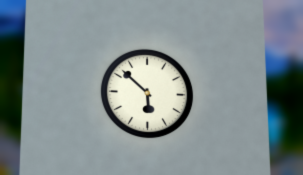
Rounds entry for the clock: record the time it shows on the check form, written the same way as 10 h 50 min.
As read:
5 h 52 min
